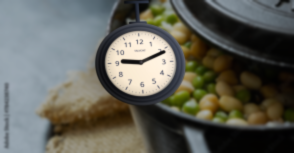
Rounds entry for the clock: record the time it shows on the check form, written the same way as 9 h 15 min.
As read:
9 h 11 min
